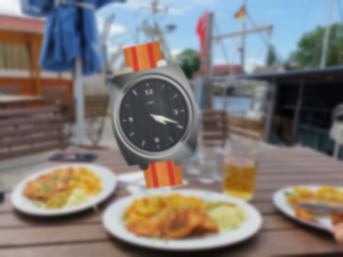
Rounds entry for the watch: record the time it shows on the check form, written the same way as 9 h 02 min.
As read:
4 h 19 min
